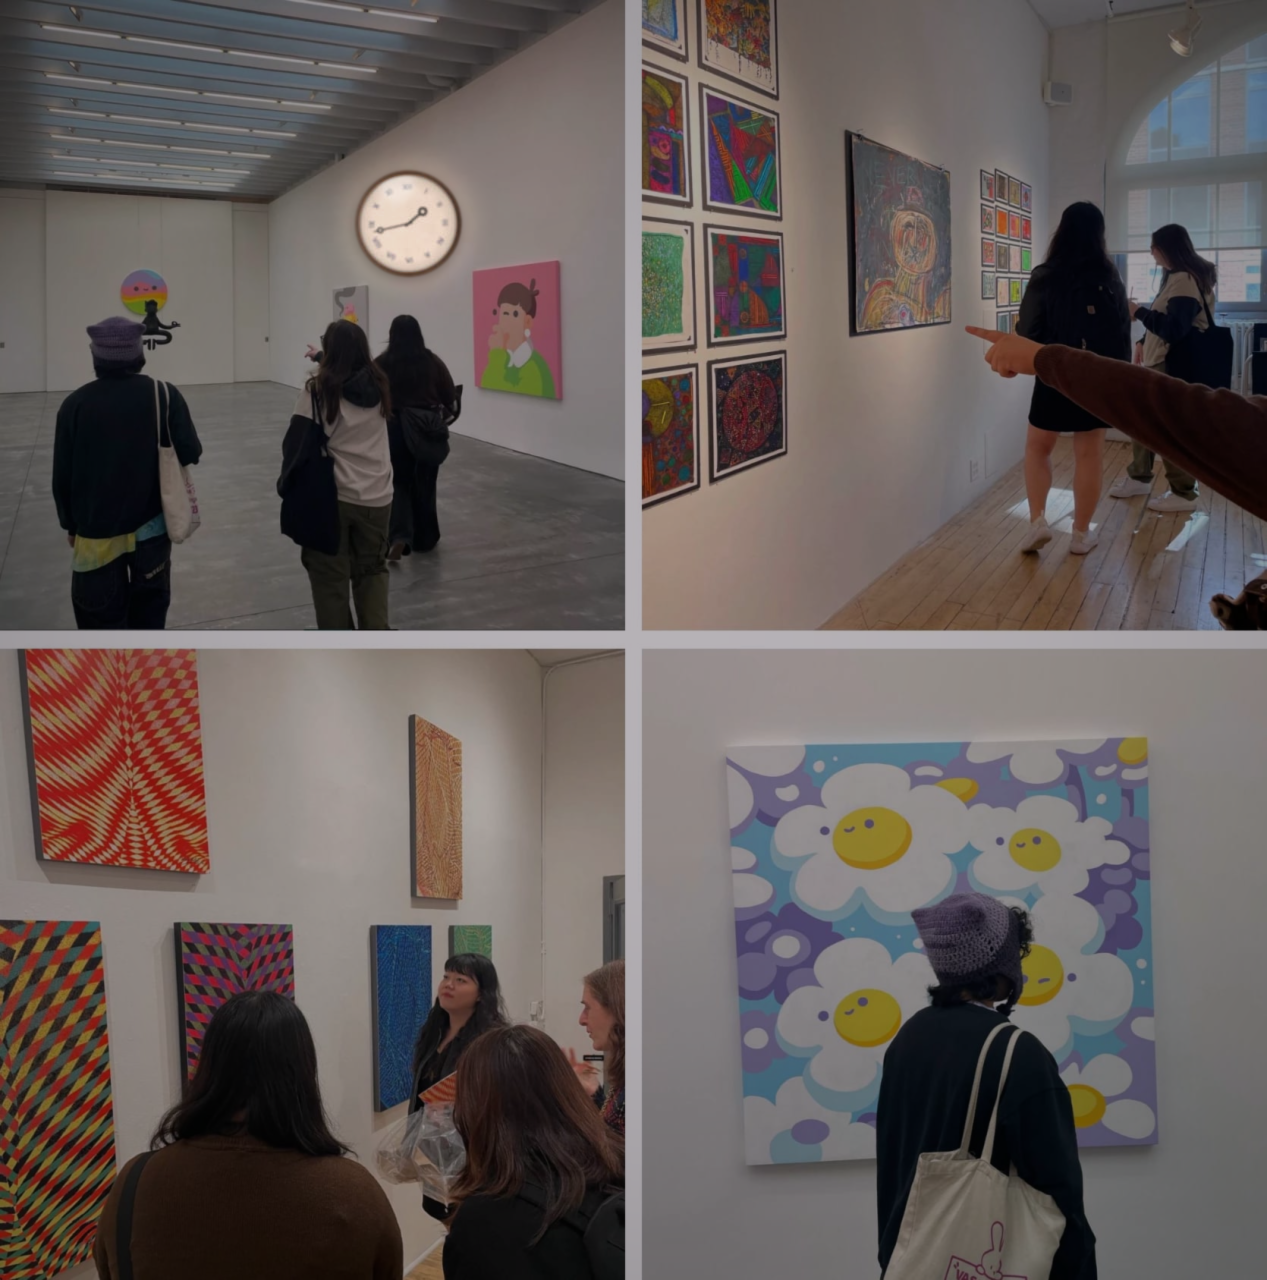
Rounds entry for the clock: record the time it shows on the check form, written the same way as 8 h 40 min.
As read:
1 h 43 min
